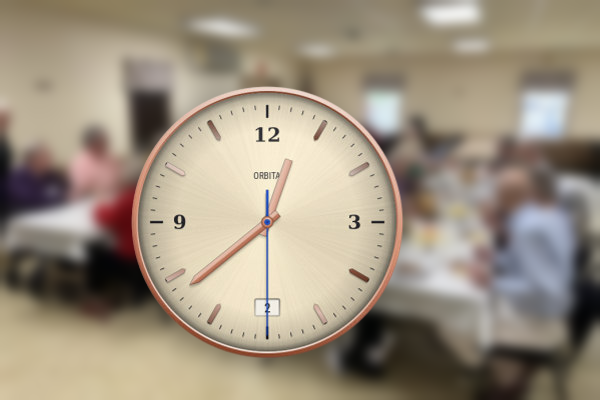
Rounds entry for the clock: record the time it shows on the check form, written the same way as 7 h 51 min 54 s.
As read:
12 h 38 min 30 s
